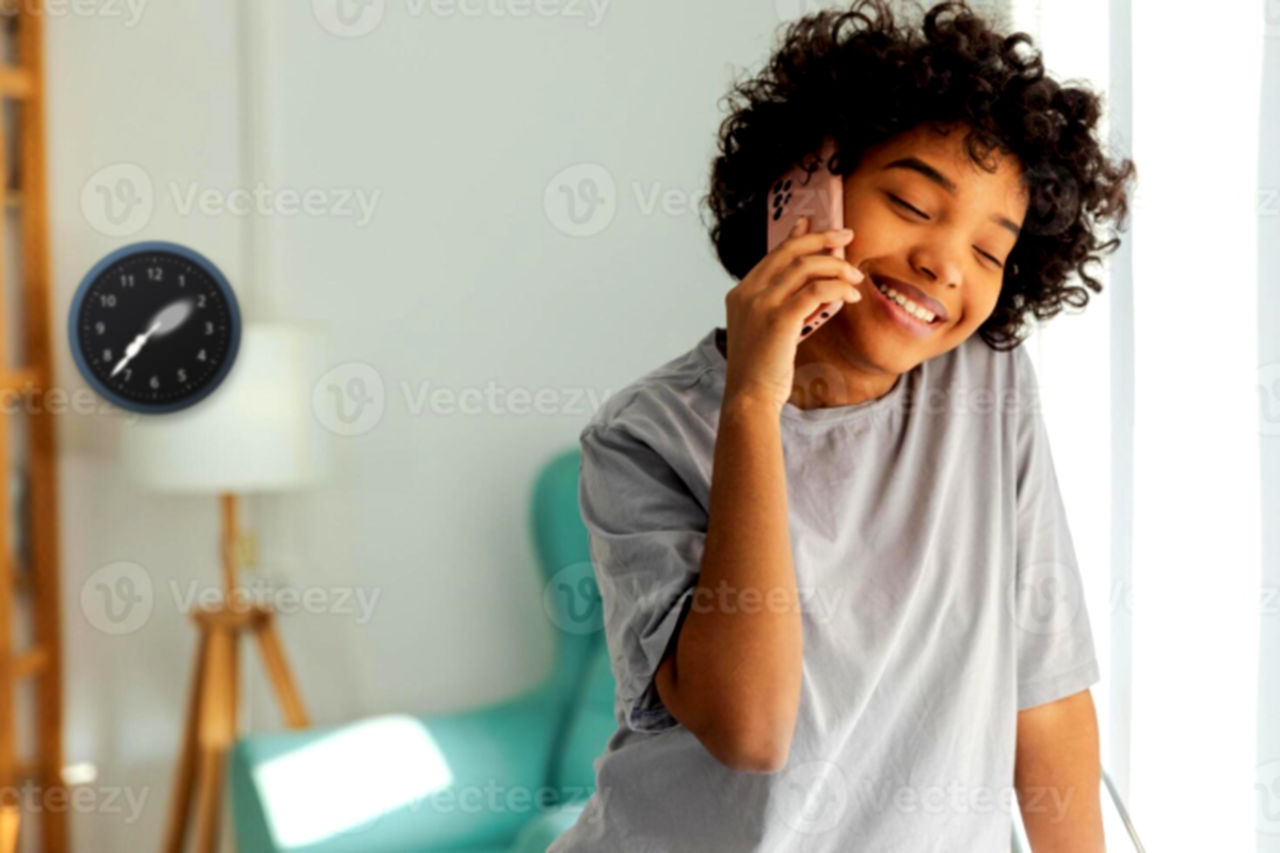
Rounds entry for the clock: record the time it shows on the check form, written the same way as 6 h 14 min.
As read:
7 h 37 min
